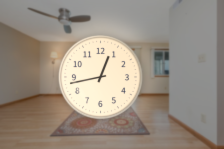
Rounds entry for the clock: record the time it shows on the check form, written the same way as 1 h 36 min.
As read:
12 h 43 min
